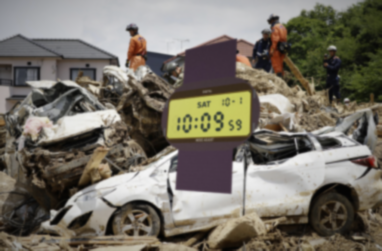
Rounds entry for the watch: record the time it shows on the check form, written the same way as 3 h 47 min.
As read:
10 h 09 min
